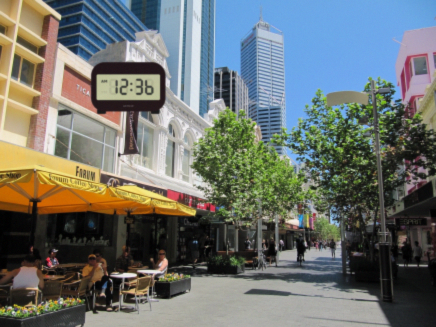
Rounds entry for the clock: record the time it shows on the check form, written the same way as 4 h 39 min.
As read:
12 h 36 min
